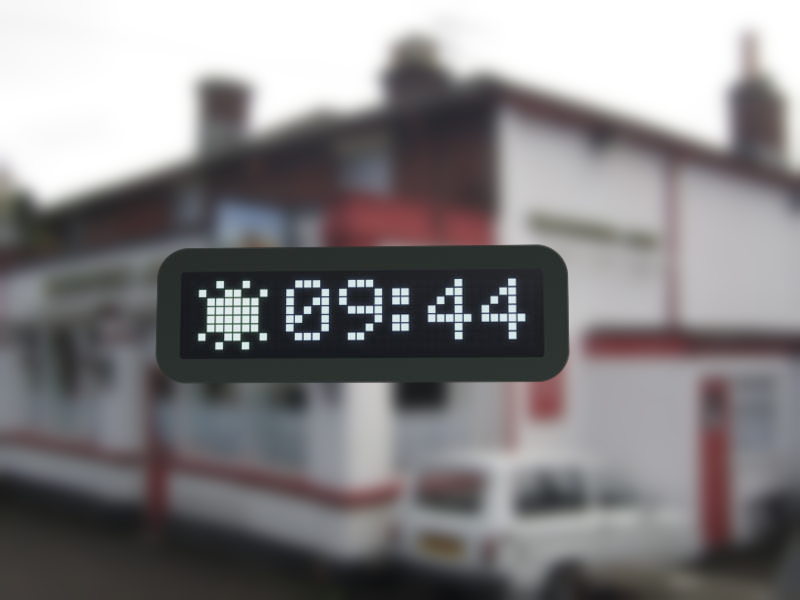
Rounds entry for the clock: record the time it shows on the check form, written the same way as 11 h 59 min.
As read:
9 h 44 min
